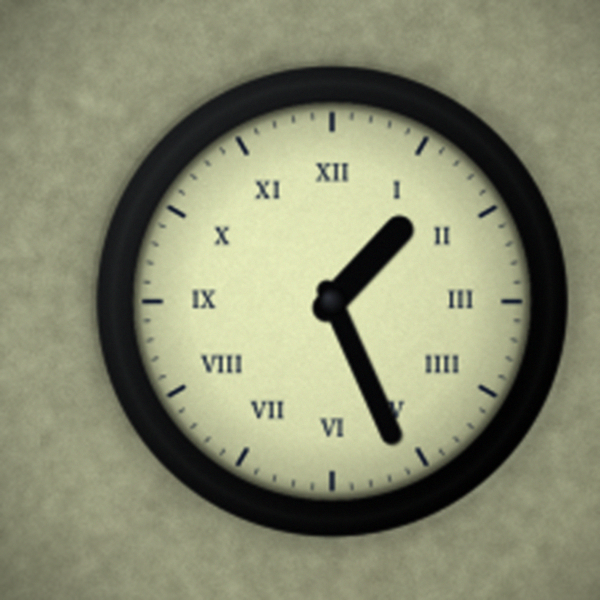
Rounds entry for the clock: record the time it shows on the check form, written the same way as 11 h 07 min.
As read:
1 h 26 min
